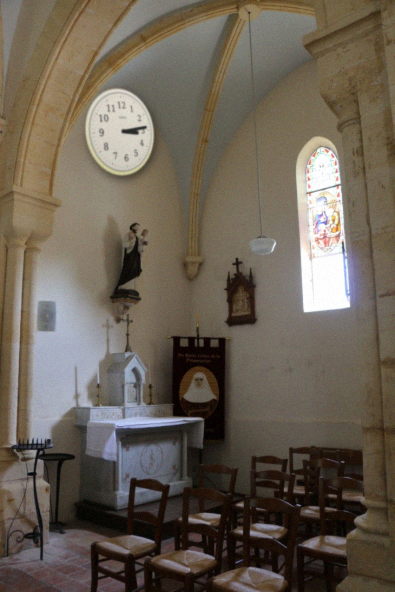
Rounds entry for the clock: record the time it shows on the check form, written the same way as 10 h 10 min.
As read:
3 h 14 min
